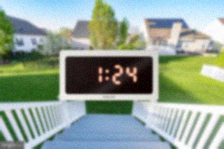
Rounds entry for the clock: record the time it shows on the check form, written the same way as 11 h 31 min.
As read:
1 h 24 min
